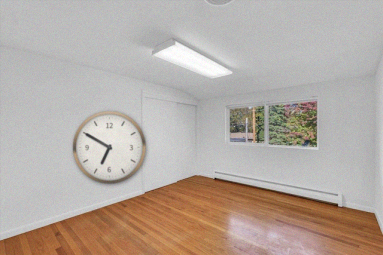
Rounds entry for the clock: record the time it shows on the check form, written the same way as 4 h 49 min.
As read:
6 h 50 min
